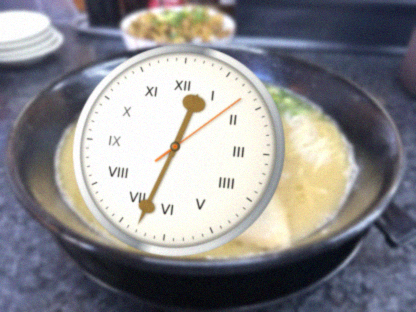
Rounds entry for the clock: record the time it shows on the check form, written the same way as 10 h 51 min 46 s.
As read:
12 h 33 min 08 s
